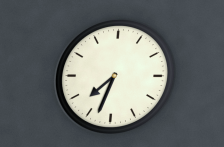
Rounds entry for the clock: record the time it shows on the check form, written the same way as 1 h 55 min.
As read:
7 h 33 min
